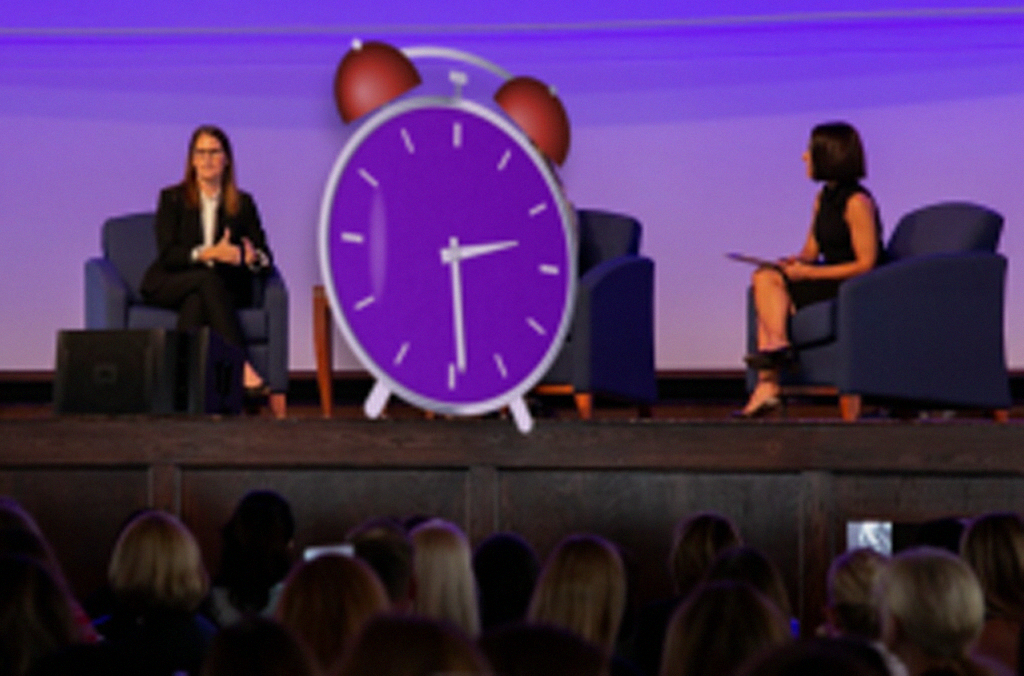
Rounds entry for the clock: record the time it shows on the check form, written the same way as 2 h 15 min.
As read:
2 h 29 min
